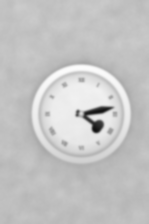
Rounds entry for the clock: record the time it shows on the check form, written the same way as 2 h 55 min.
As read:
4 h 13 min
